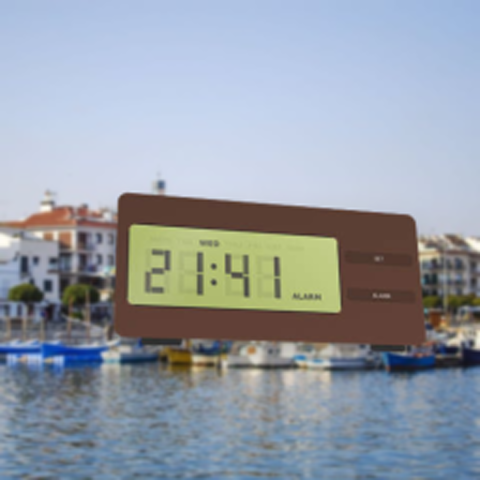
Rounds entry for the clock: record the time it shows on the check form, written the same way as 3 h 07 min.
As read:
21 h 41 min
